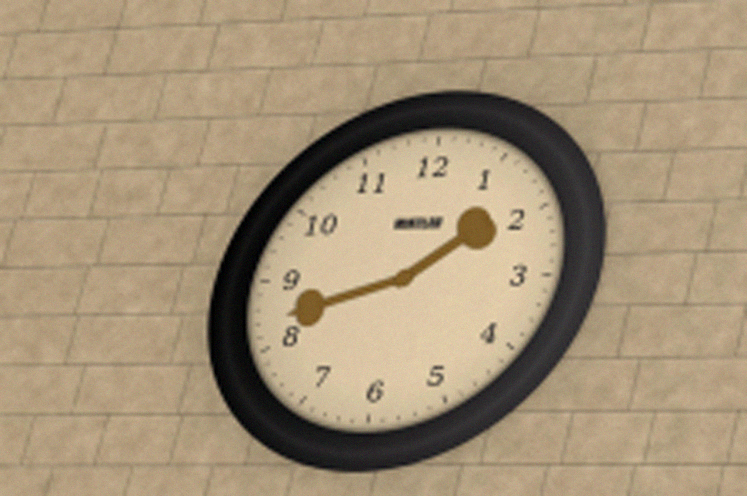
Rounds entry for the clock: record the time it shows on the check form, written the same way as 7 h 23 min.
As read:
1 h 42 min
